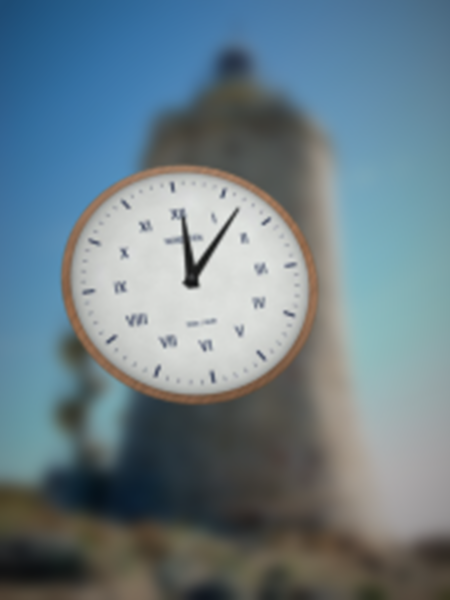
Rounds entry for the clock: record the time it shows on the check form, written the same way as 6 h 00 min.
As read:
12 h 07 min
